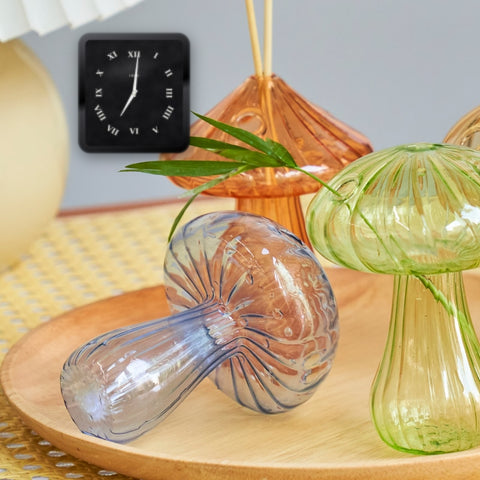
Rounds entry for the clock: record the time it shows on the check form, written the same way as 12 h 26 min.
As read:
7 h 01 min
